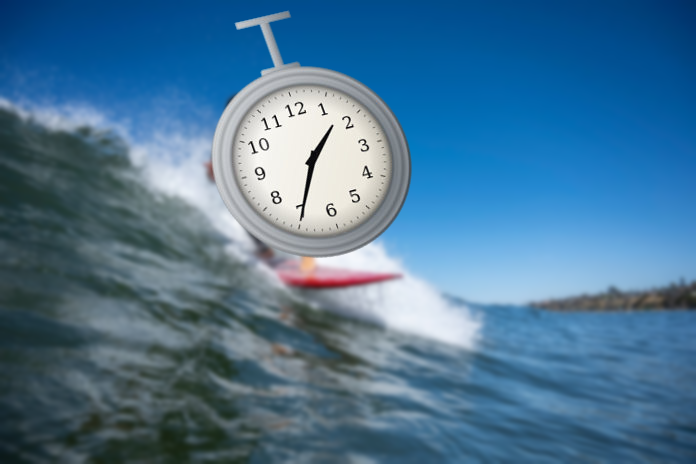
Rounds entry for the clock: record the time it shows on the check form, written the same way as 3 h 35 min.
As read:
1 h 35 min
